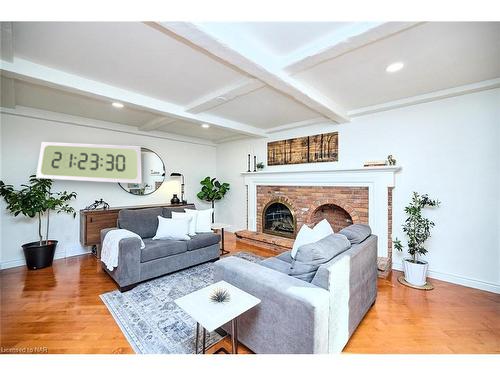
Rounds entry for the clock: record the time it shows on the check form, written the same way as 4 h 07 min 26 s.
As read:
21 h 23 min 30 s
